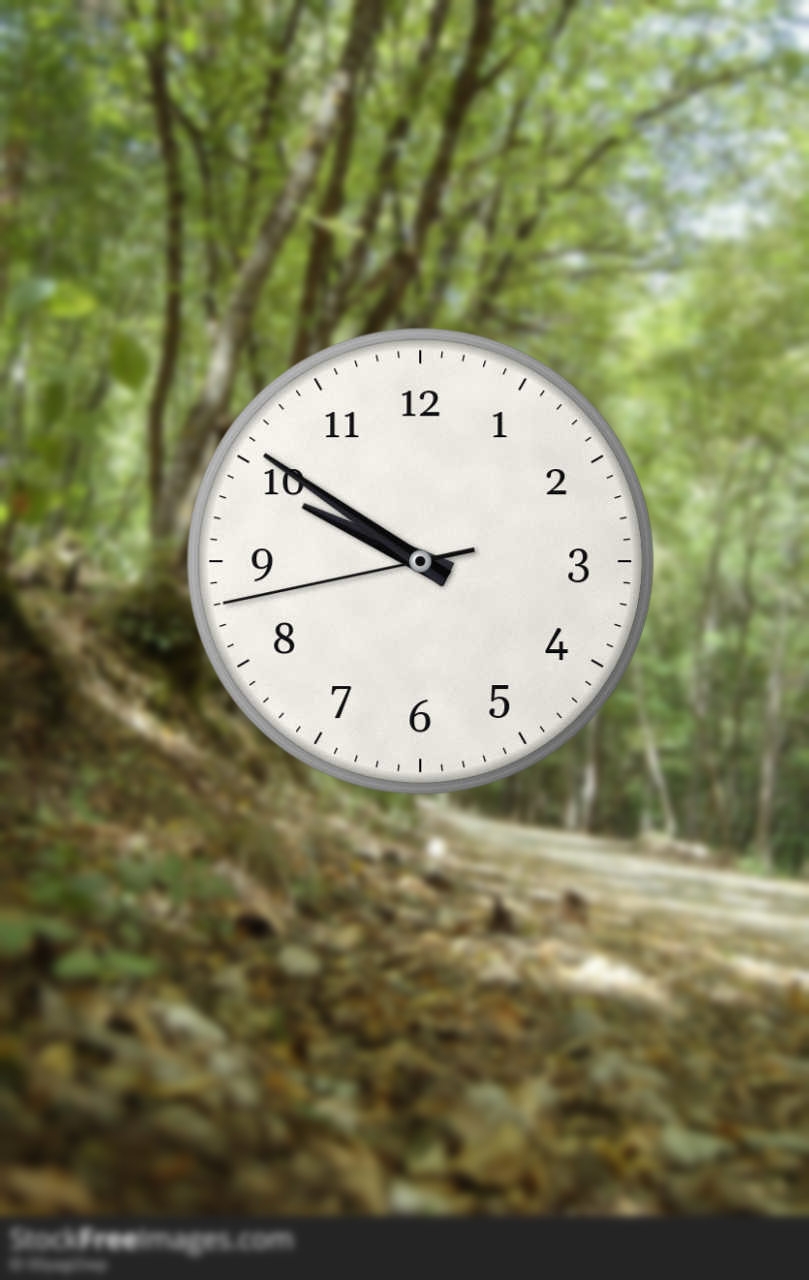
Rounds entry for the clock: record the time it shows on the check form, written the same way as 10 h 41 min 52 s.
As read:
9 h 50 min 43 s
